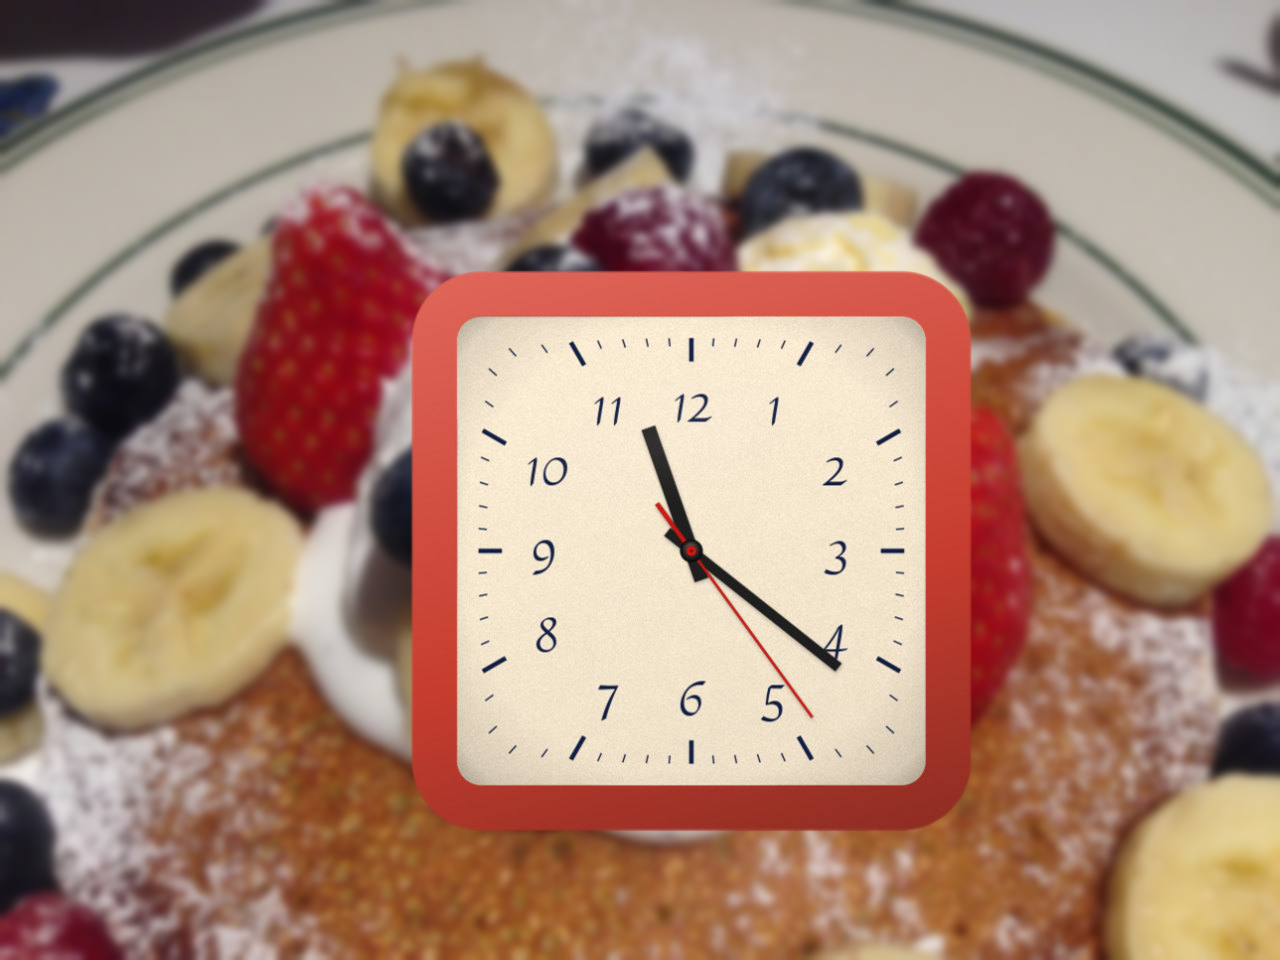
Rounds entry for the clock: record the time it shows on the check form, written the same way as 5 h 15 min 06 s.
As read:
11 h 21 min 24 s
